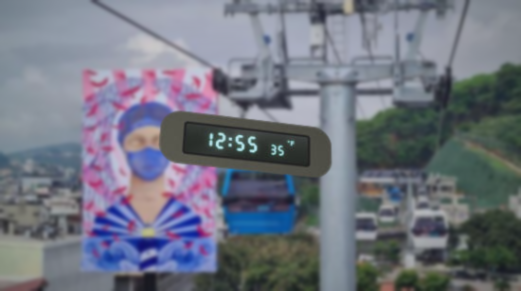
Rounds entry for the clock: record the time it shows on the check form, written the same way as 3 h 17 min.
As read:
12 h 55 min
